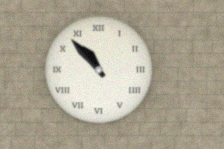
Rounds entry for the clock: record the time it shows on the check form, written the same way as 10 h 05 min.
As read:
10 h 53 min
